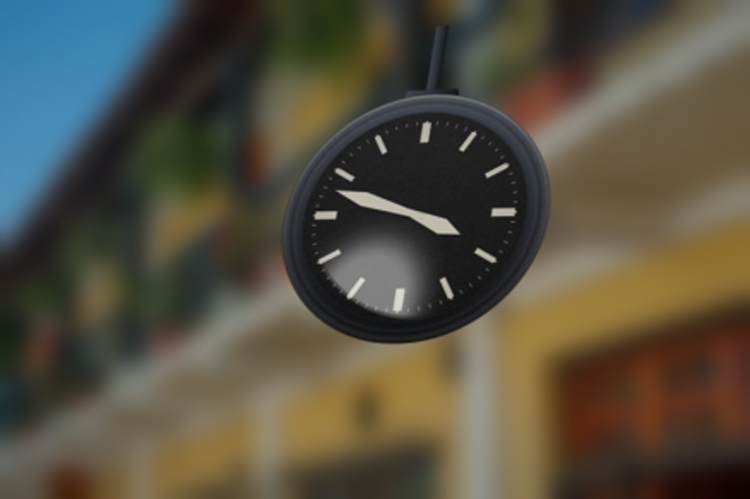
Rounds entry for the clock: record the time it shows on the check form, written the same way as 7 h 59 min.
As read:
3 h 48 min
